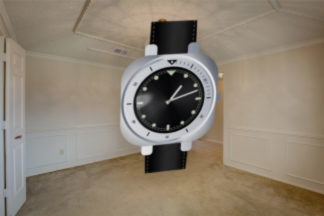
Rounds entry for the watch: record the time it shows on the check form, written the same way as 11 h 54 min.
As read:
1 h 12 min
